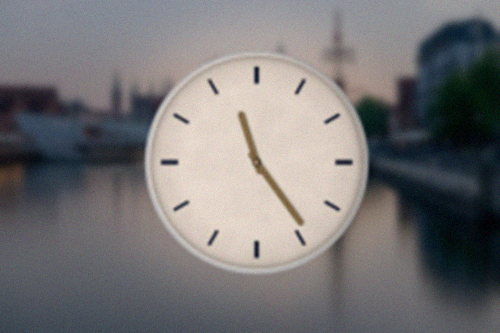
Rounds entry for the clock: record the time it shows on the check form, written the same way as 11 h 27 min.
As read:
11 h 24 min
